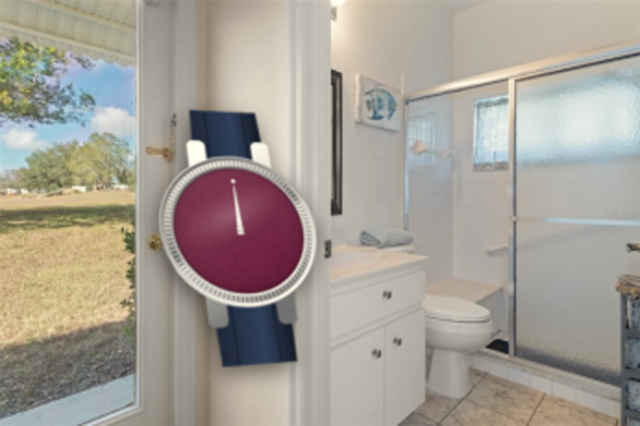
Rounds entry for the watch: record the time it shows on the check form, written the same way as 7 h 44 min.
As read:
12 h 00 min
